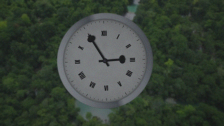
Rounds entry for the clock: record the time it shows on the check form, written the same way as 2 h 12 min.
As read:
2 h 55 min
